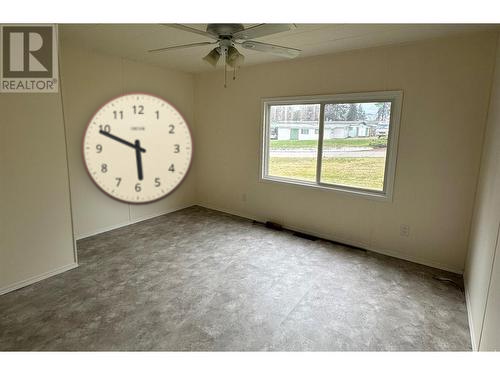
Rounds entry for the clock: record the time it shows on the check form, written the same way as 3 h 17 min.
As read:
5 h 49 min
